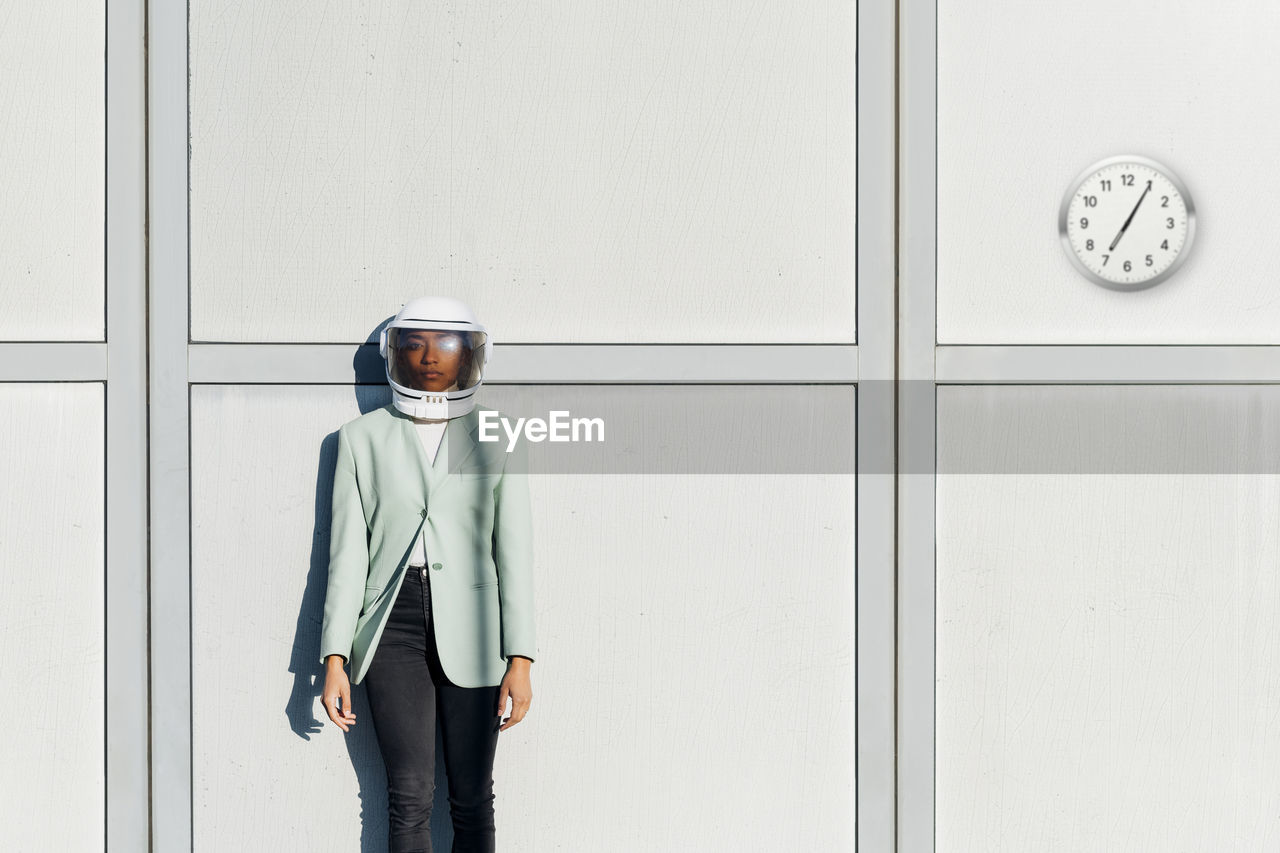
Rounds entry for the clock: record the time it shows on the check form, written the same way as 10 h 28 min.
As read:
7 h 05 min
